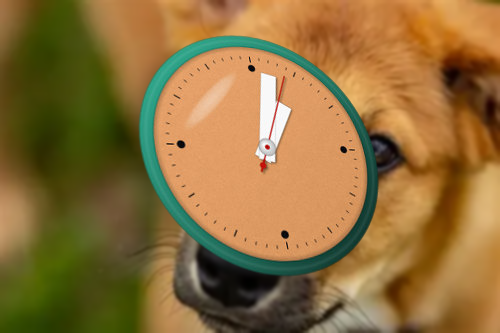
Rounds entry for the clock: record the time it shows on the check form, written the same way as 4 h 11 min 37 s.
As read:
1 h 02 min 04 s
